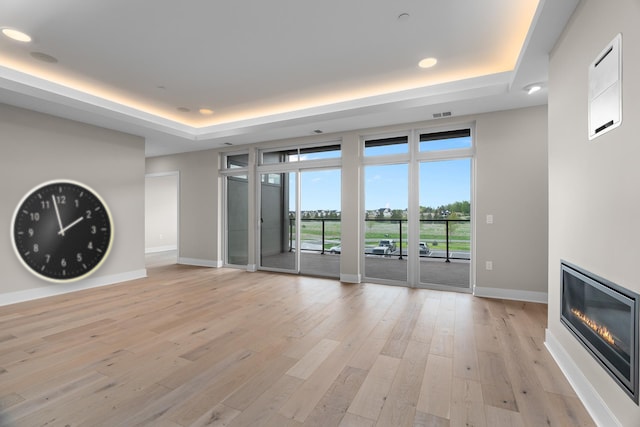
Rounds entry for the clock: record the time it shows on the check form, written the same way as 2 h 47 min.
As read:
1 h 58 min
